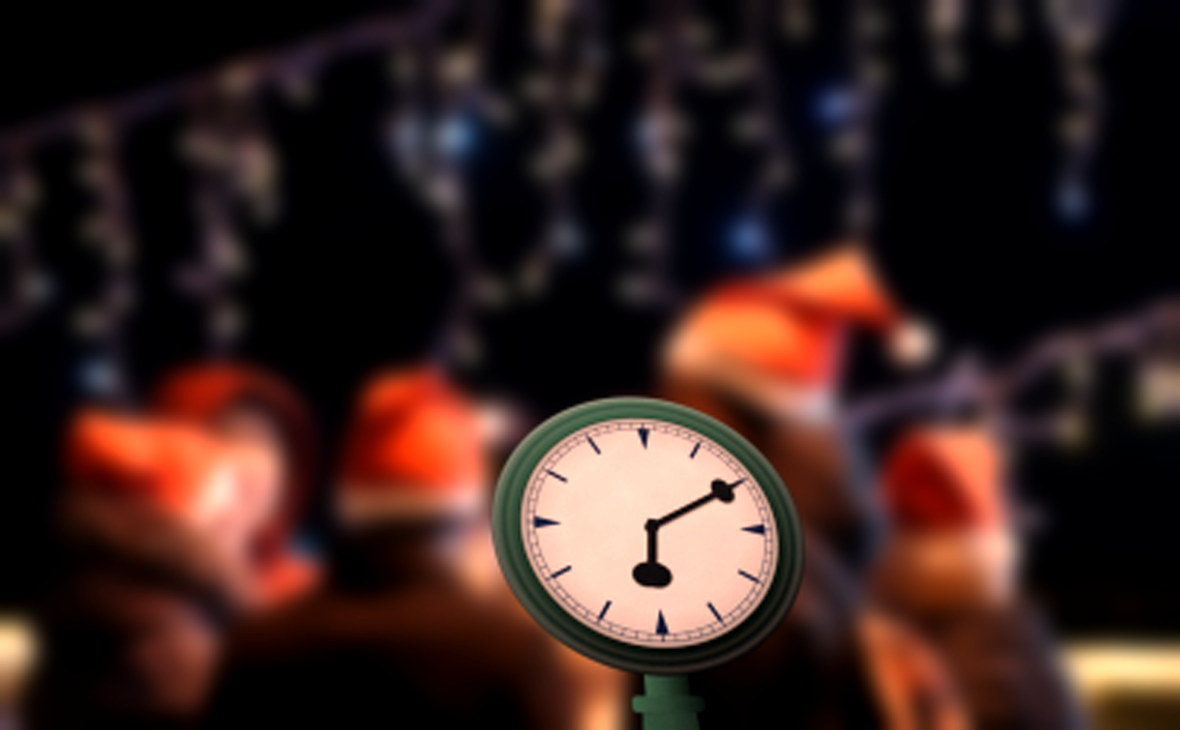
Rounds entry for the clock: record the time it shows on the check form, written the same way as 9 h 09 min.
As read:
6 h 10 min
